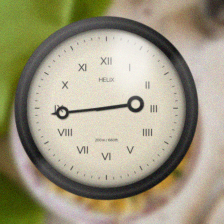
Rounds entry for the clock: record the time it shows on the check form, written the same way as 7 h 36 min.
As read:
2 h 44 min
